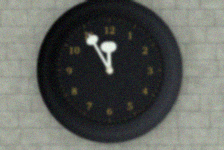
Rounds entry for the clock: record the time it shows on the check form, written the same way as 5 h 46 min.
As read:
11 h 55 min
